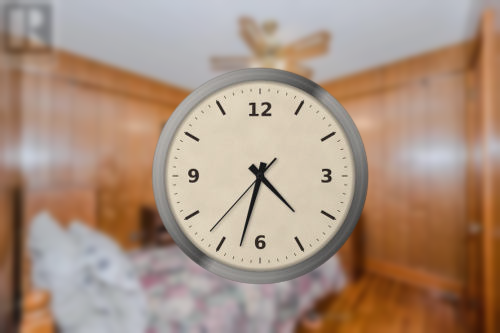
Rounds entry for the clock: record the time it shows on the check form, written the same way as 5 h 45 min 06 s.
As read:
4 h 32 min 37 s
